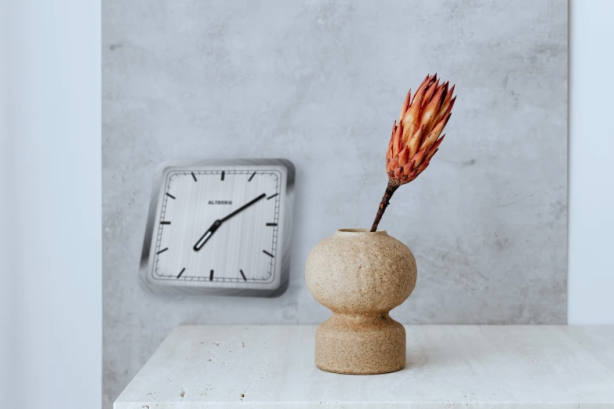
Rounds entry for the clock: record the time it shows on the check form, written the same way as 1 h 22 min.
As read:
7 h 09 min
